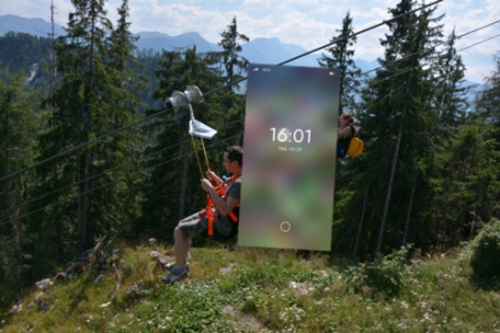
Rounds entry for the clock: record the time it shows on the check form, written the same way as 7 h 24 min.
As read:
16 h 01 min
